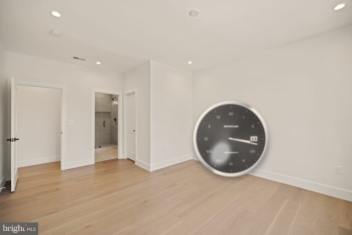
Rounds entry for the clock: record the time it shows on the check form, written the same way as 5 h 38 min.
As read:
3 h 17 min
